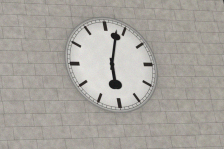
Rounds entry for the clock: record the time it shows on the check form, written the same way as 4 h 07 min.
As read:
6 h 03 min
